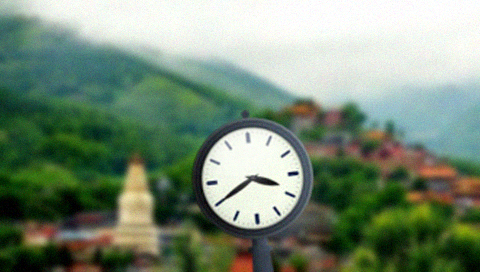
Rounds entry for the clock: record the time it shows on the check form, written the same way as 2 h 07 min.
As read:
3 h 40 min
